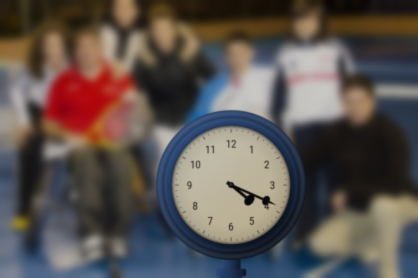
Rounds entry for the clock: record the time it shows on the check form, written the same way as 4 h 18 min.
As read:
4 h 19 min
